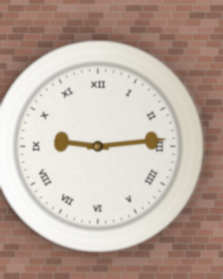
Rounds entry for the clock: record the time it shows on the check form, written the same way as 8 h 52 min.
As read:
9 h 14 min
